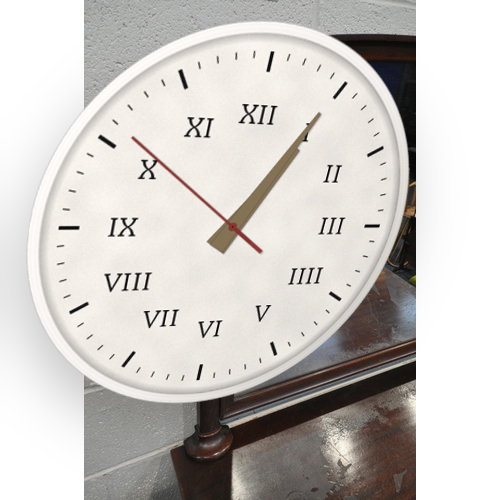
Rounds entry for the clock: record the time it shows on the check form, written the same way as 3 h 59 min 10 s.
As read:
1 h 04 min 51 s
